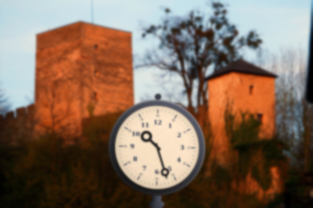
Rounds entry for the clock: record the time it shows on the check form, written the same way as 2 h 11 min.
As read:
10 h 27 min
